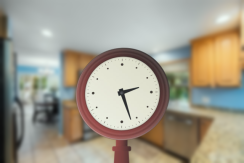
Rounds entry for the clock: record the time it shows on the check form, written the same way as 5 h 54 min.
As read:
2 h 27 min
